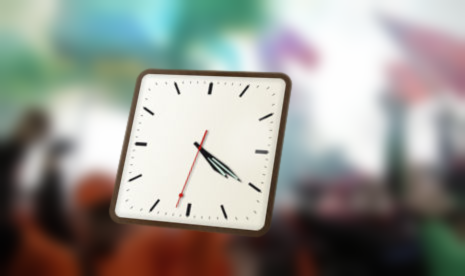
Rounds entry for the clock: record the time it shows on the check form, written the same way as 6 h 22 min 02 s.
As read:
4 h 20 min 32 s
